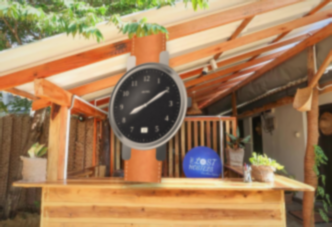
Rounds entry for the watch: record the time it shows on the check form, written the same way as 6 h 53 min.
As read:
8 h 10 min
